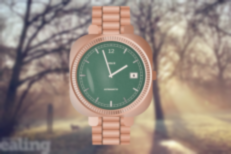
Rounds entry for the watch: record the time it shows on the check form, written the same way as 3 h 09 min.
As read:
1 h 57 min
